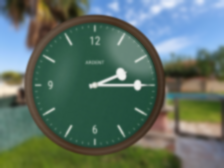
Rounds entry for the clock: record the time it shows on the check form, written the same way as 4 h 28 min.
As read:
2 h 15 min
